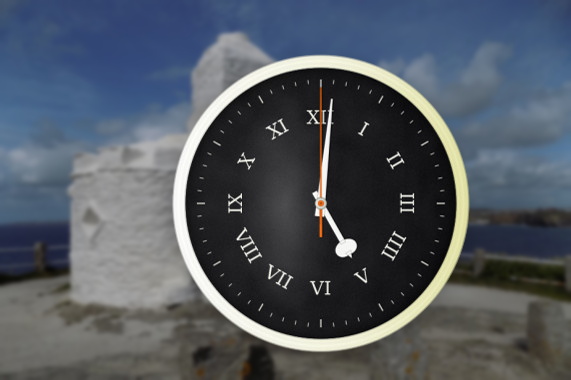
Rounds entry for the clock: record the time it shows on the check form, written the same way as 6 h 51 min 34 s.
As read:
5 h 01 min 00 s
